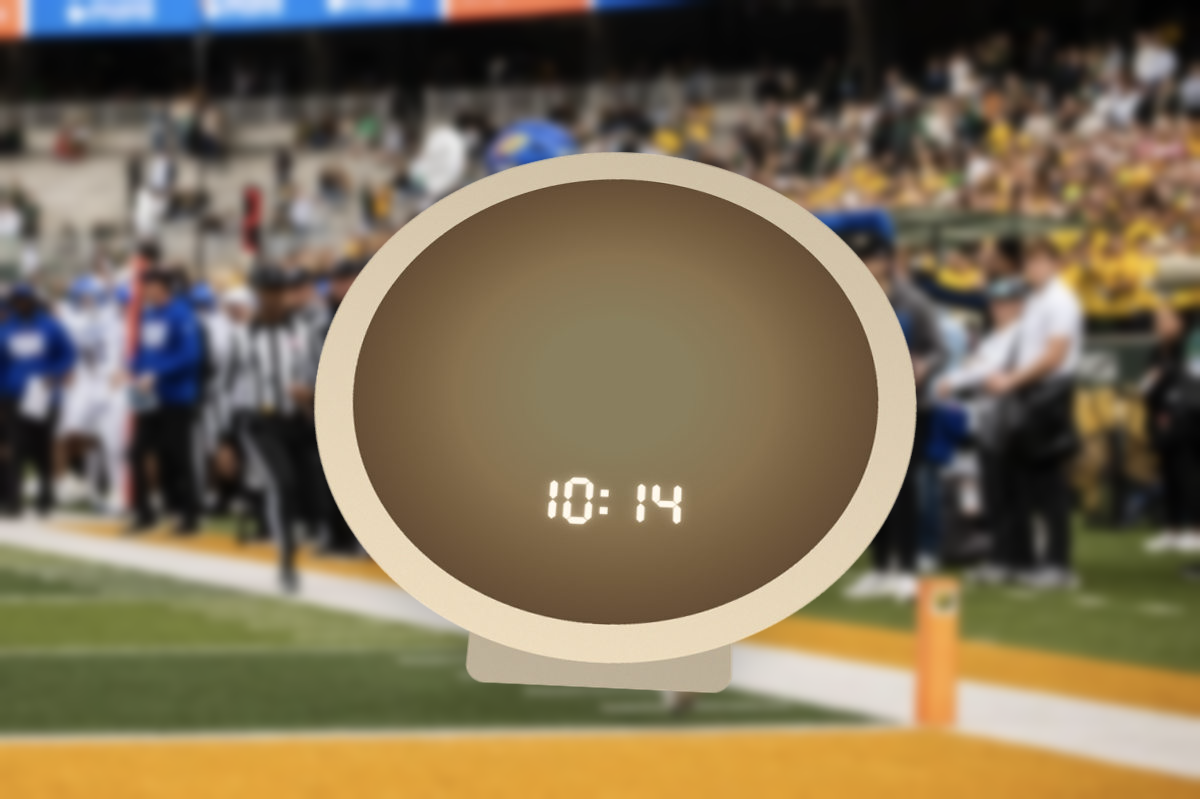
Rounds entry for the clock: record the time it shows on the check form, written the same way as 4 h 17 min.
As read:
10 h 14 min
